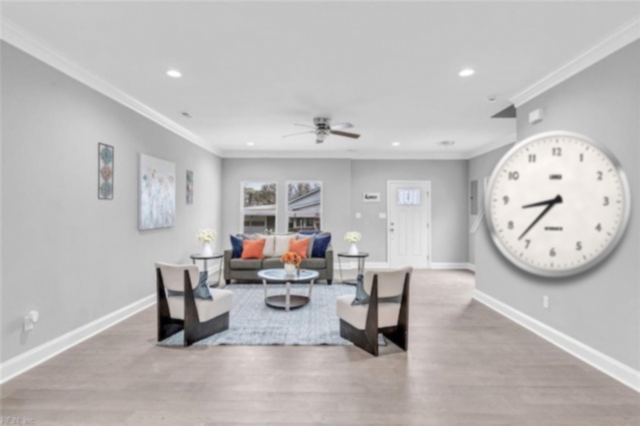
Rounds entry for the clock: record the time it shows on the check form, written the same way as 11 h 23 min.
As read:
8 h 37 min
